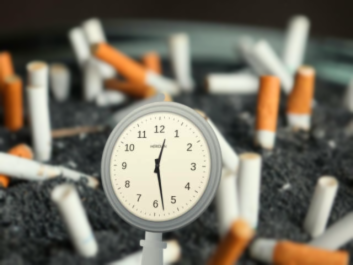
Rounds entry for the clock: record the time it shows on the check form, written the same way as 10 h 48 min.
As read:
12 h 28 min
